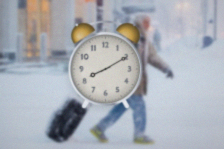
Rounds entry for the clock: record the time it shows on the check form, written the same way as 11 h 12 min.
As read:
8 h 10 min
